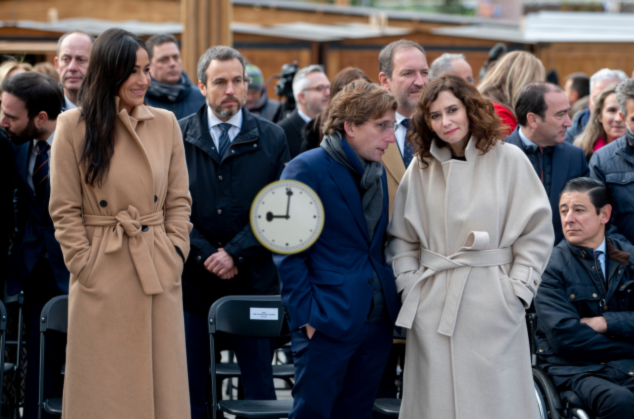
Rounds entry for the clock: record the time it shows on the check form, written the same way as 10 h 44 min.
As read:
9 h 01 min
